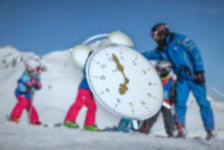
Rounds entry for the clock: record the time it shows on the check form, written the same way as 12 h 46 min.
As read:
8 h 02 min
